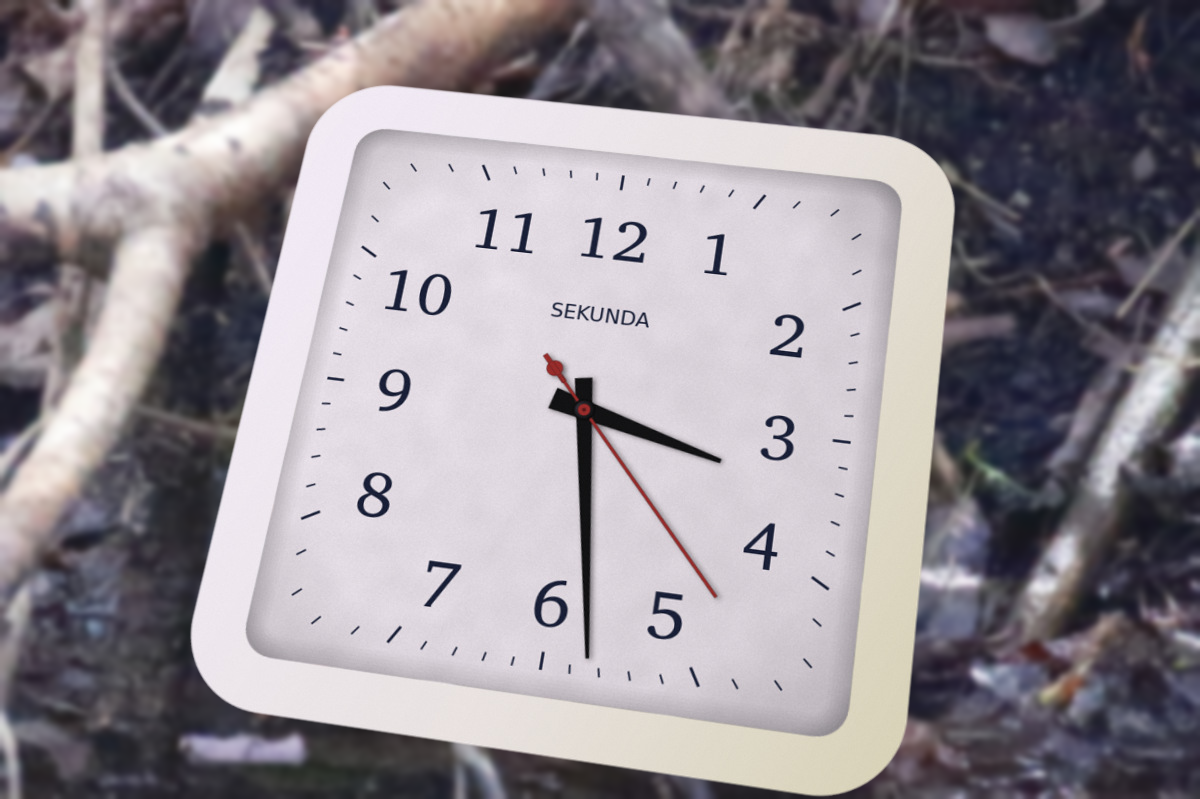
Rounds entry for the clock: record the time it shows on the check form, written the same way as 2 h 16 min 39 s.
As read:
3 h 28 min 23 s
